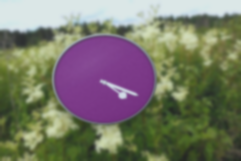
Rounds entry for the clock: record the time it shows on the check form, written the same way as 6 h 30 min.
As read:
4 h 19 min
